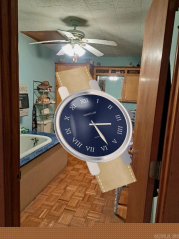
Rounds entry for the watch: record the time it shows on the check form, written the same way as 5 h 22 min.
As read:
3 h 28 min
